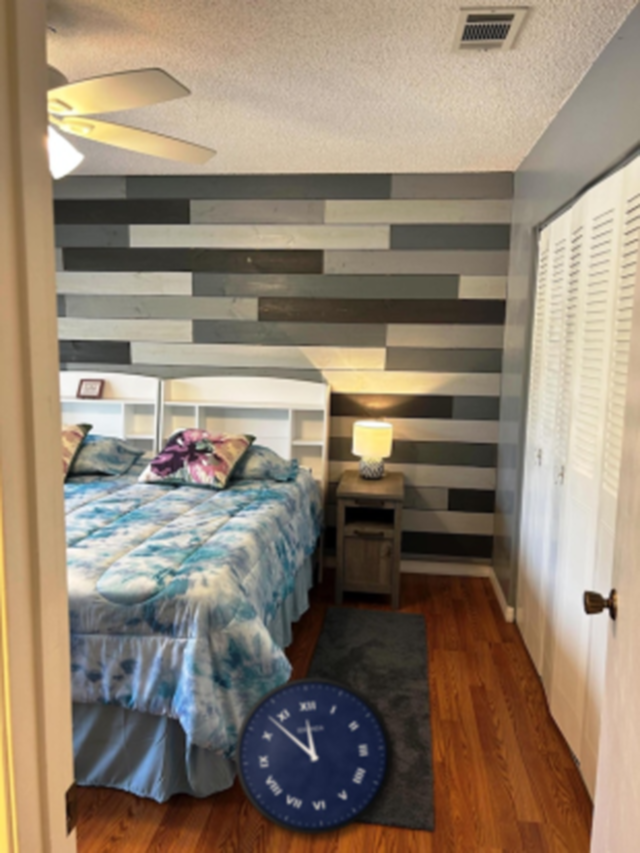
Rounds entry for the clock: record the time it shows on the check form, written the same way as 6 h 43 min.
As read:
11 h 53 min
